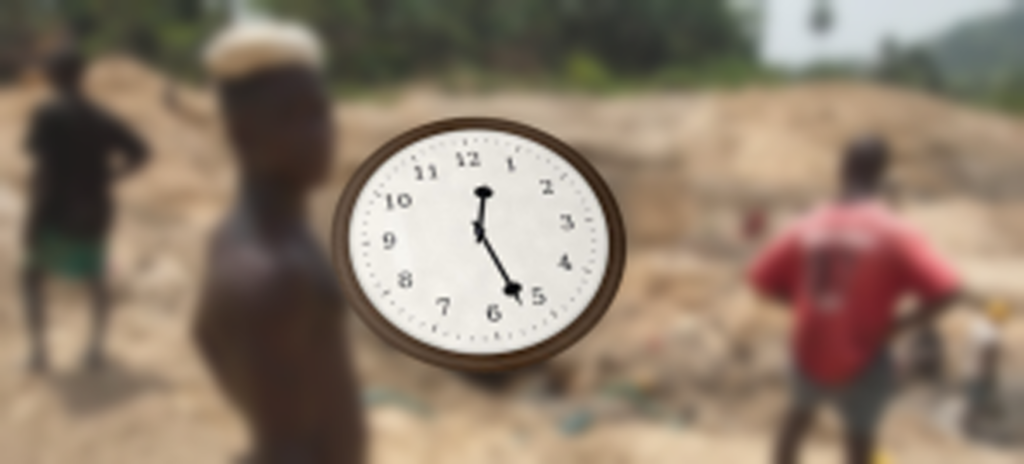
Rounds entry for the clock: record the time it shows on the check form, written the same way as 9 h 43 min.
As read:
12 h 27 min
